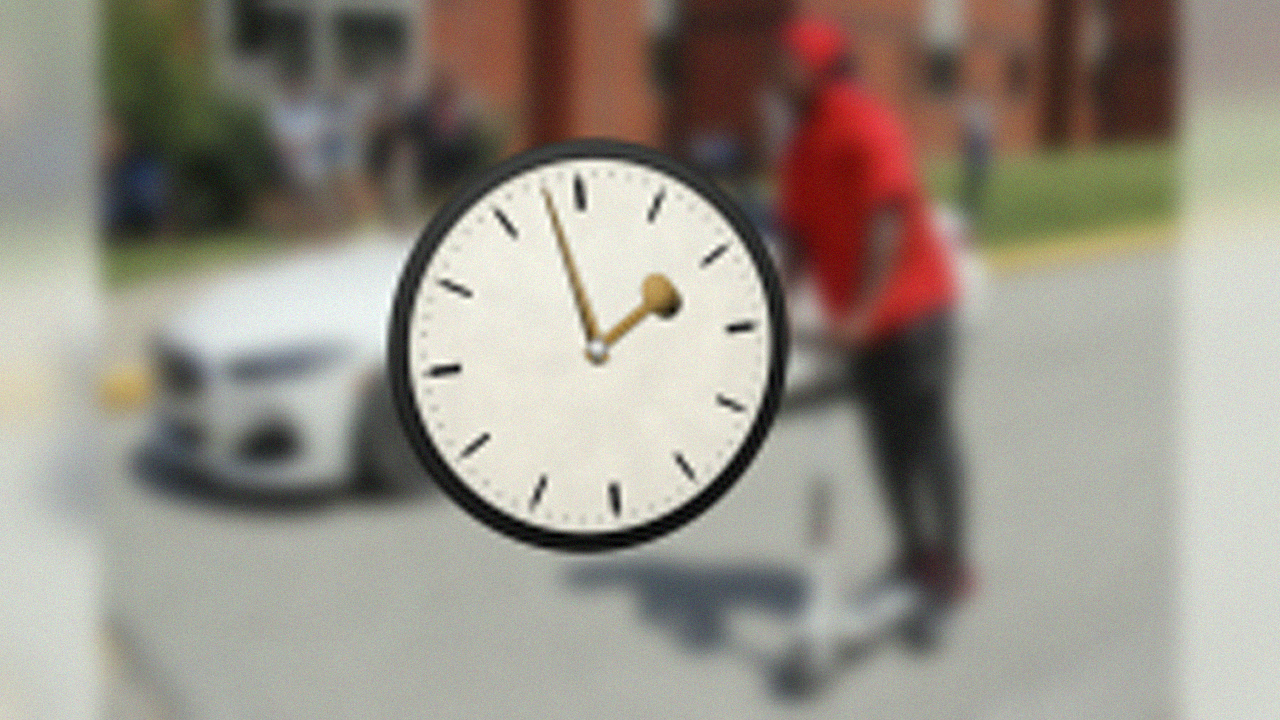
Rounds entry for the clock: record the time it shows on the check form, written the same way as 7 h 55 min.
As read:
1 h 58 min
